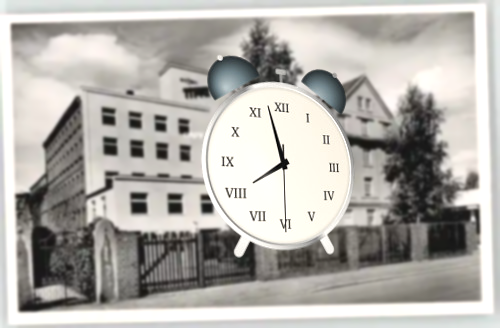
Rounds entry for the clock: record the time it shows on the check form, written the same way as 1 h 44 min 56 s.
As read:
7 h 57 min 30 s
